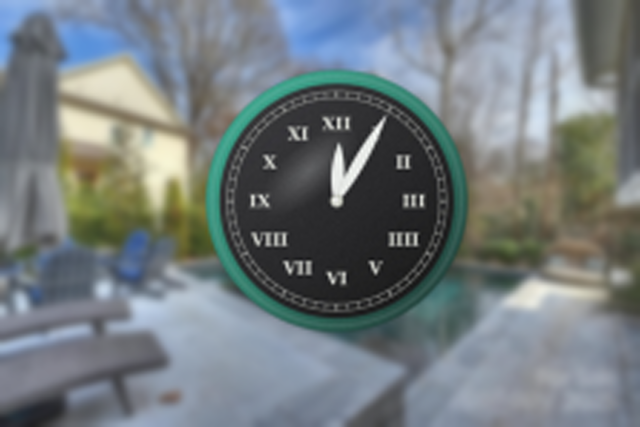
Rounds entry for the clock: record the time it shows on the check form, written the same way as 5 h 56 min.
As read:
12 h 05 min
